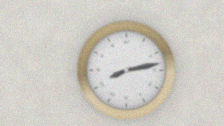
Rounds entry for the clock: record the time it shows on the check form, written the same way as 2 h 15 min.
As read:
8 h 13 min
